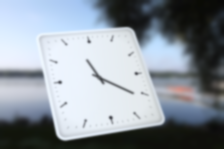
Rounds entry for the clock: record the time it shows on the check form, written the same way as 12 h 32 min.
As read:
11 h 21 min
